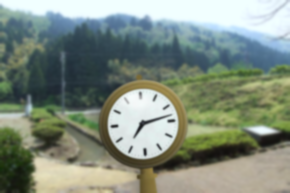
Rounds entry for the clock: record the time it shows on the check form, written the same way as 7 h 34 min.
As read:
7 h 13 min
